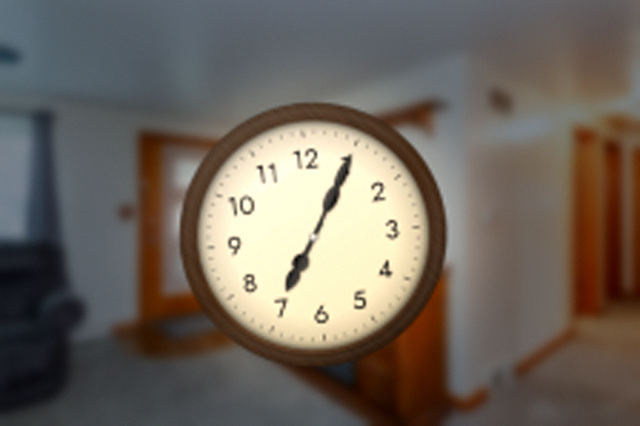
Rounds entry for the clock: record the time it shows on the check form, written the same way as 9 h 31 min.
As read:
7 h 05 min
